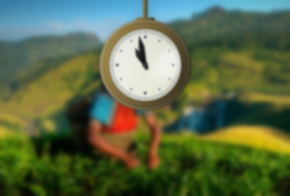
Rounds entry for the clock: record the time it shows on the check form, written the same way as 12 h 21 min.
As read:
10 h 58 min
